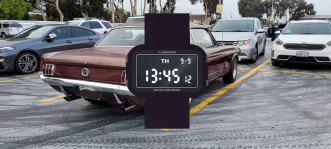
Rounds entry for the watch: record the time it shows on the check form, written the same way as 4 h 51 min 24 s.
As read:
13 h 45 min 12 s
